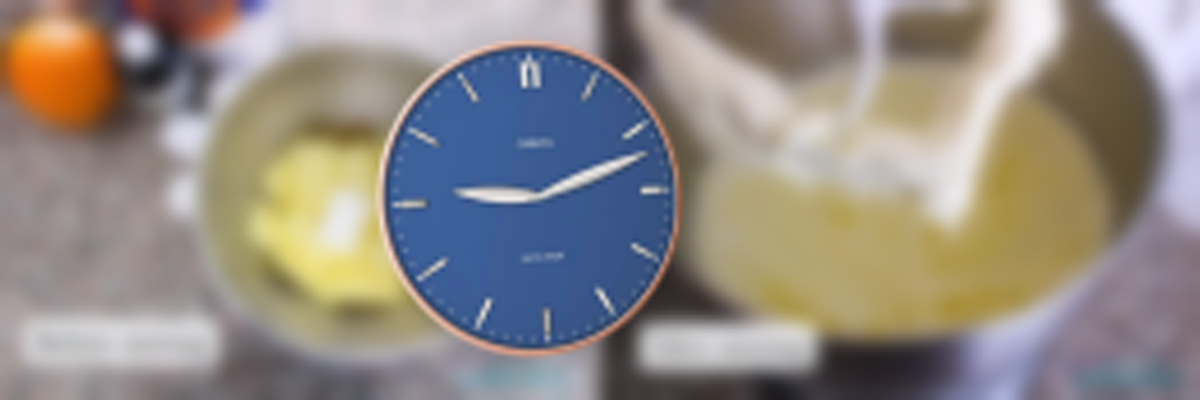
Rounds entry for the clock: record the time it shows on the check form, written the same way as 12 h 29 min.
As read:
9 h 12 min
